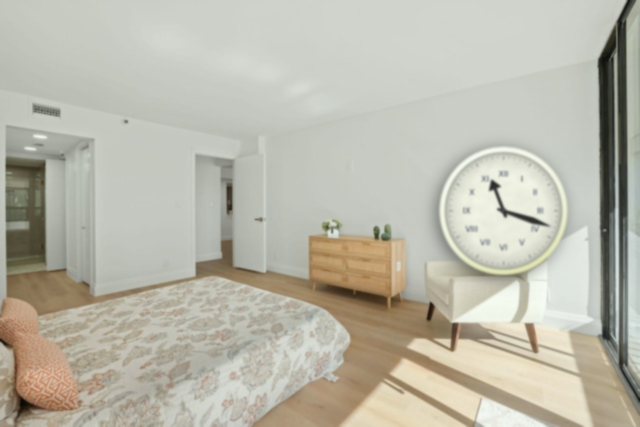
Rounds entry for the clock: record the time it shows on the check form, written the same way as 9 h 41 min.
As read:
11 h 18 min
